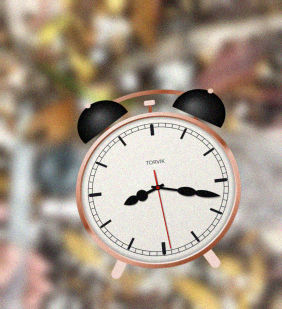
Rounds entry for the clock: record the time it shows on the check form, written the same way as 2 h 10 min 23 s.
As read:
8 h 17 min 29 s
